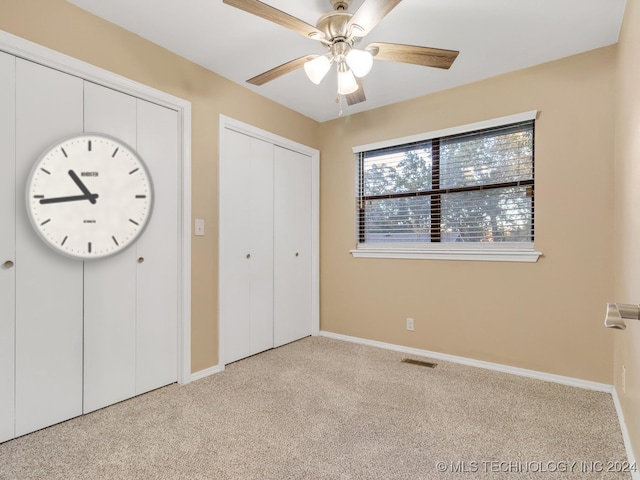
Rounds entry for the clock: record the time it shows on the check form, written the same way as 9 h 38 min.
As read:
10 h 44 min
